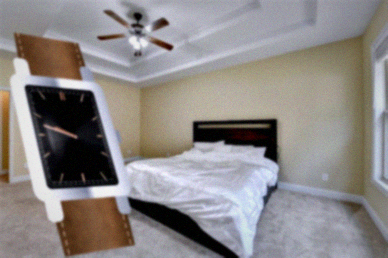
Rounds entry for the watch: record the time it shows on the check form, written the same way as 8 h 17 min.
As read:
9 h 48 min
